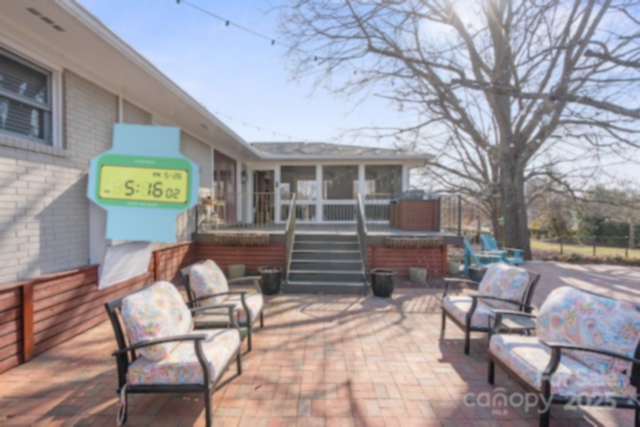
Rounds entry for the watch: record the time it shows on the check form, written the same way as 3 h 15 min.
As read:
5 h 16 min
